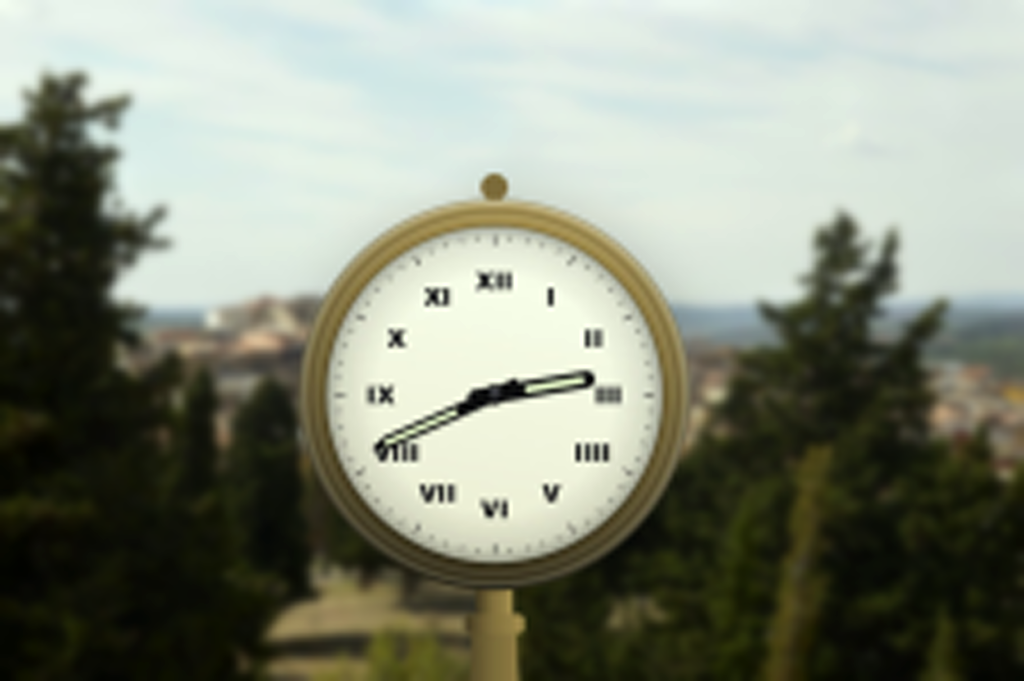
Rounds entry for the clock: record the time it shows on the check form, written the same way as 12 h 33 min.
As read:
2 h 41 min
